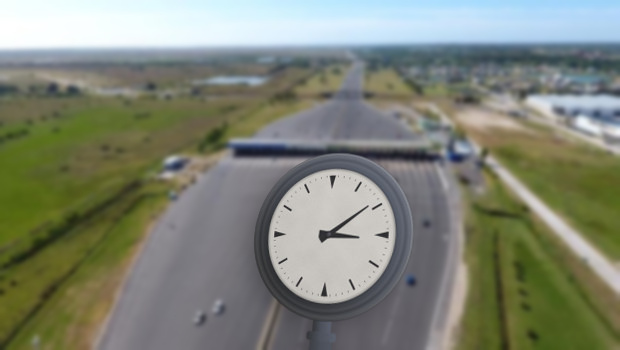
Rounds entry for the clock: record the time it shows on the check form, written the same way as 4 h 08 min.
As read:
3 h 09 min
